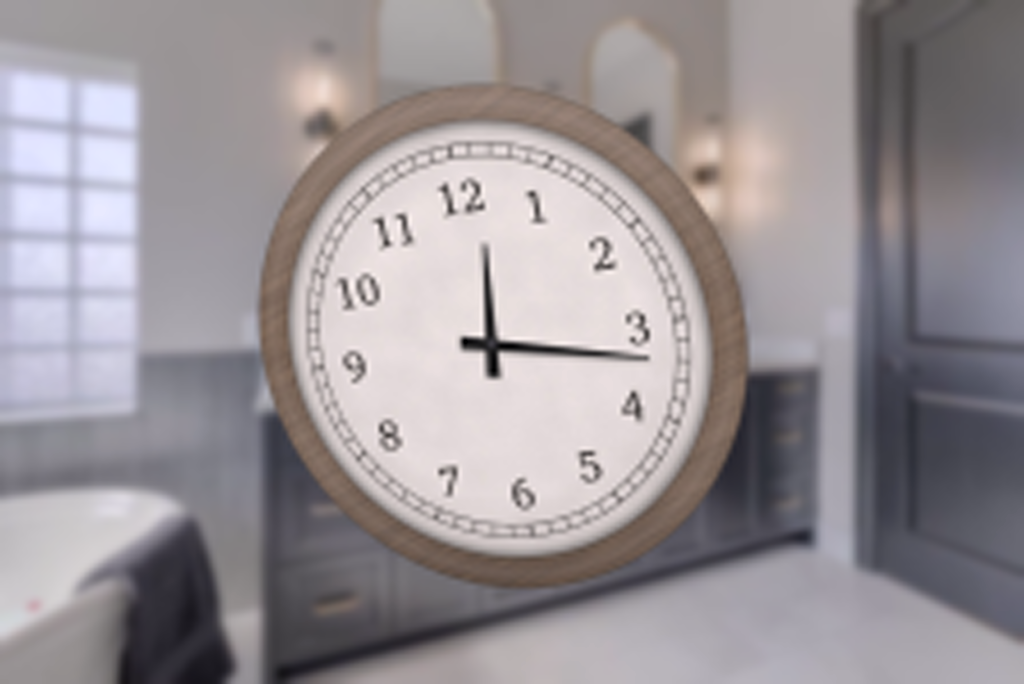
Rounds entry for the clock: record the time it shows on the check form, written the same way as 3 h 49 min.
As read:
12 h 17 min
